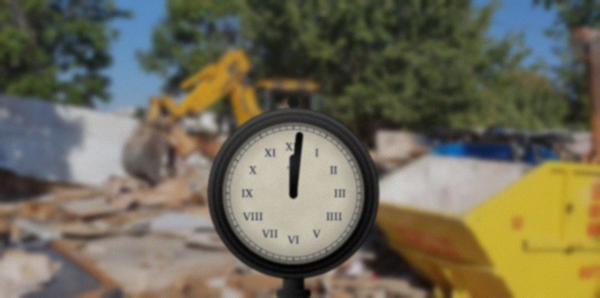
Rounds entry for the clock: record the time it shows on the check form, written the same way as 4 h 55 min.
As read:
12 h 01 min
